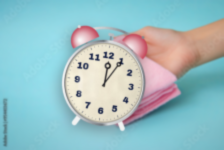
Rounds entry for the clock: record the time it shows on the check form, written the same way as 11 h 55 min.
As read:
12 h 05 min
